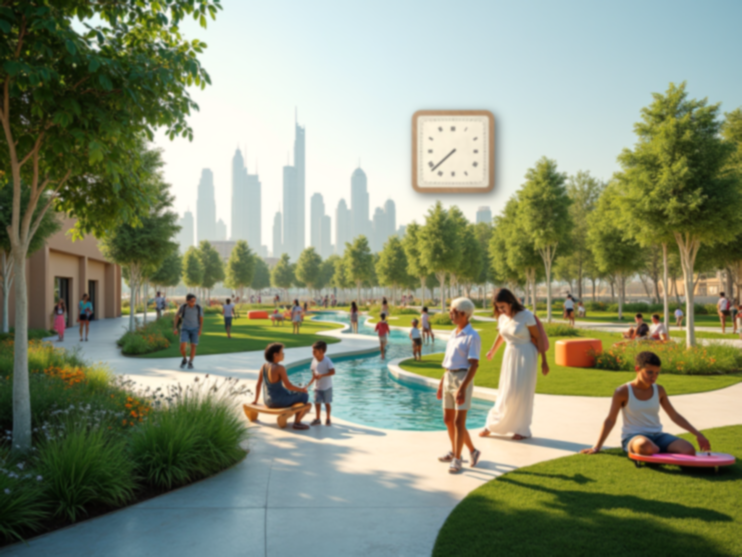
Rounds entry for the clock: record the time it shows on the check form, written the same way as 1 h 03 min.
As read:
7 h 38 min
